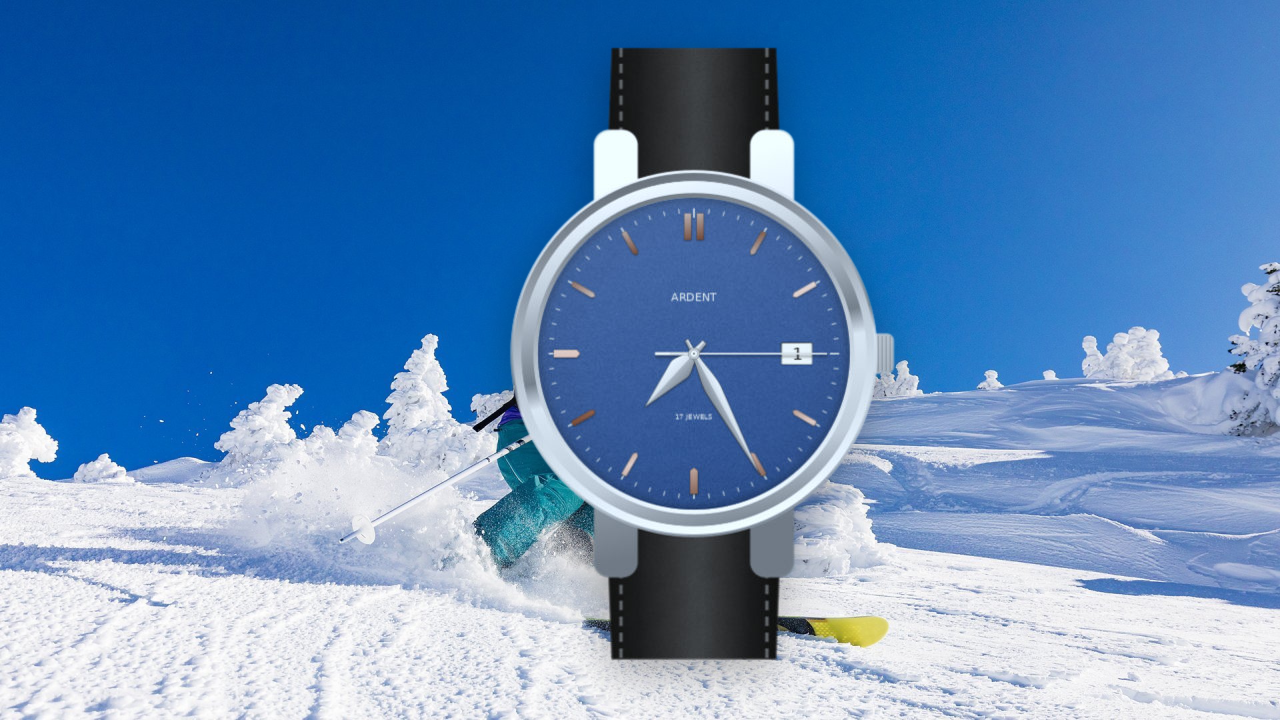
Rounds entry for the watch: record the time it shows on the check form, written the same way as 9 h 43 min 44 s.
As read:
7 h 25 min 15 s
